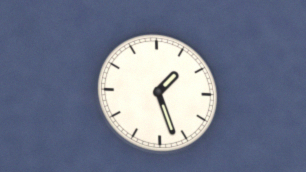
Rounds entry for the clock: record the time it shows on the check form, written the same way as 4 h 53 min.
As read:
1 h 27 min
